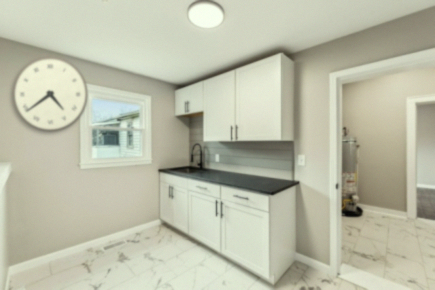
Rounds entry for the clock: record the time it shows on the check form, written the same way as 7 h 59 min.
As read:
4 h 39 min
